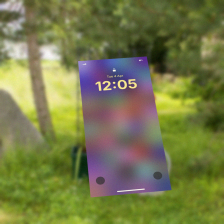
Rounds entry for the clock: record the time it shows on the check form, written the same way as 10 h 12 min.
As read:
12 h 05 min
